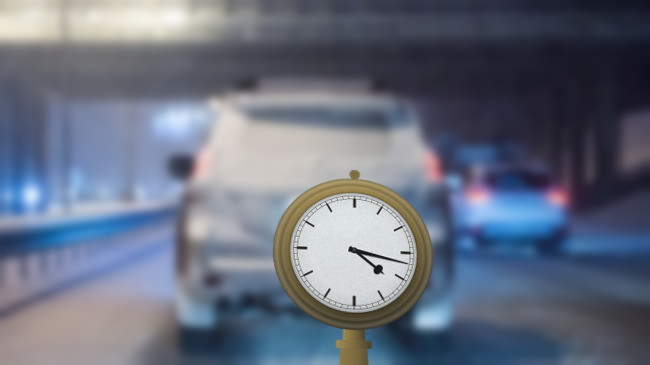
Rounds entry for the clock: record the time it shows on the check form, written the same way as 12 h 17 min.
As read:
4 h 17 min
